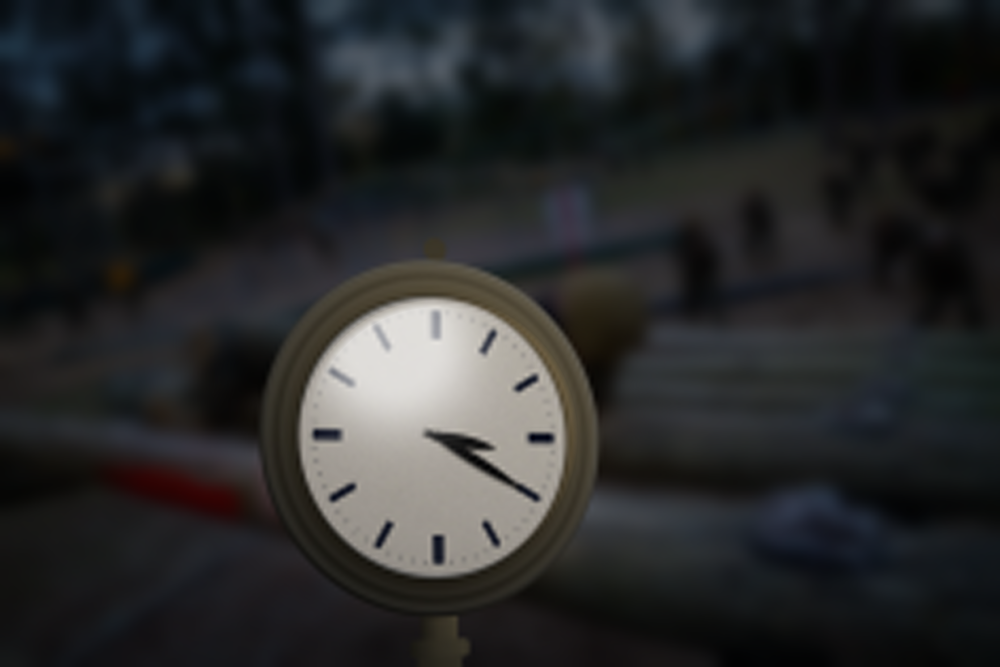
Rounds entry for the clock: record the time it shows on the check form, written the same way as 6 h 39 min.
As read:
3 h 20 min
